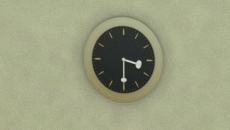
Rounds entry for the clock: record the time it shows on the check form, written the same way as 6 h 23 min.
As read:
3 h 30 min
